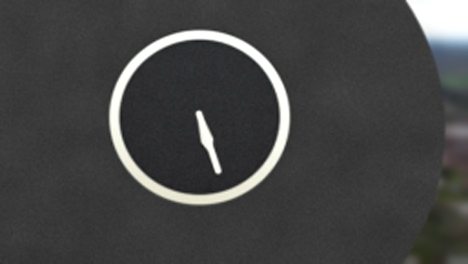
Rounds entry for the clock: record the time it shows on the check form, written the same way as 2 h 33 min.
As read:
5 h 27 min
